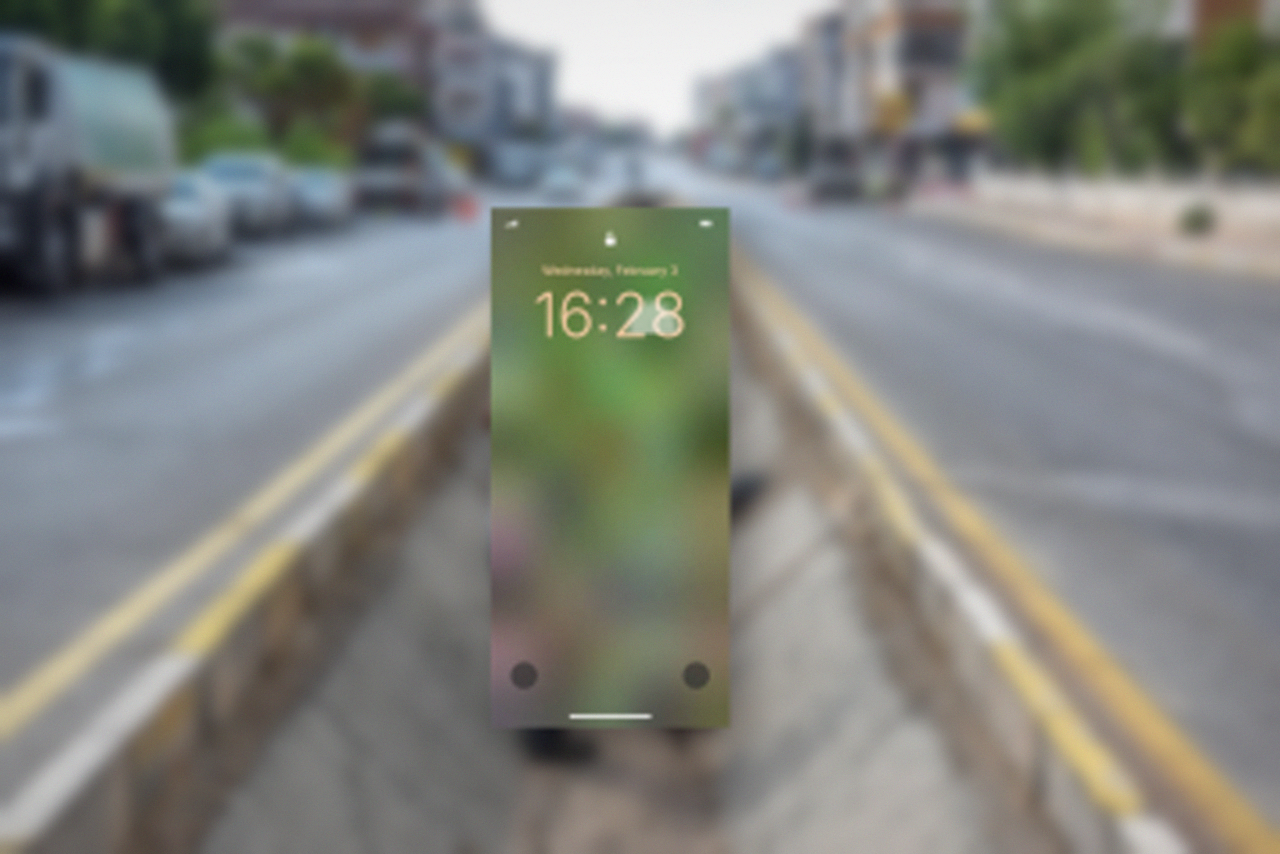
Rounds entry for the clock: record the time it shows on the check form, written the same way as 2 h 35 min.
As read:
16 h 28 min
